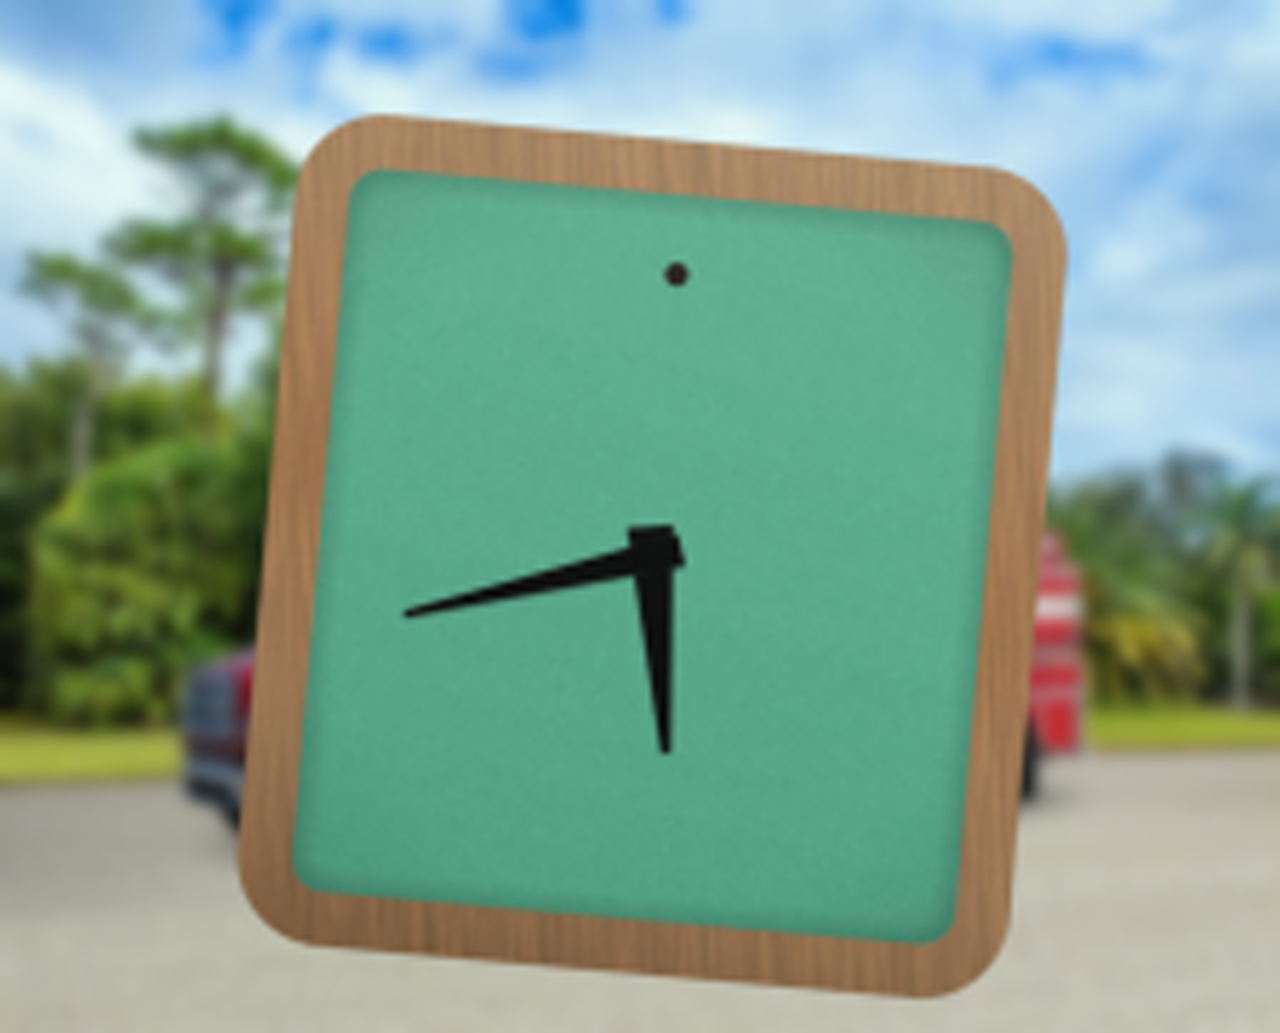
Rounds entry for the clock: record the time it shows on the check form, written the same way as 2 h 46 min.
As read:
5 h 42 min
